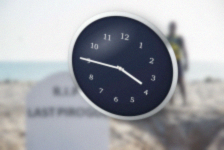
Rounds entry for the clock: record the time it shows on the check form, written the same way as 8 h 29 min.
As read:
3 h 45 min
